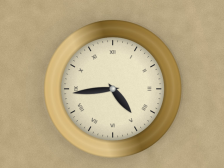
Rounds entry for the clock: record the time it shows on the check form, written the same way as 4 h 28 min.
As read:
4 h 44 min
